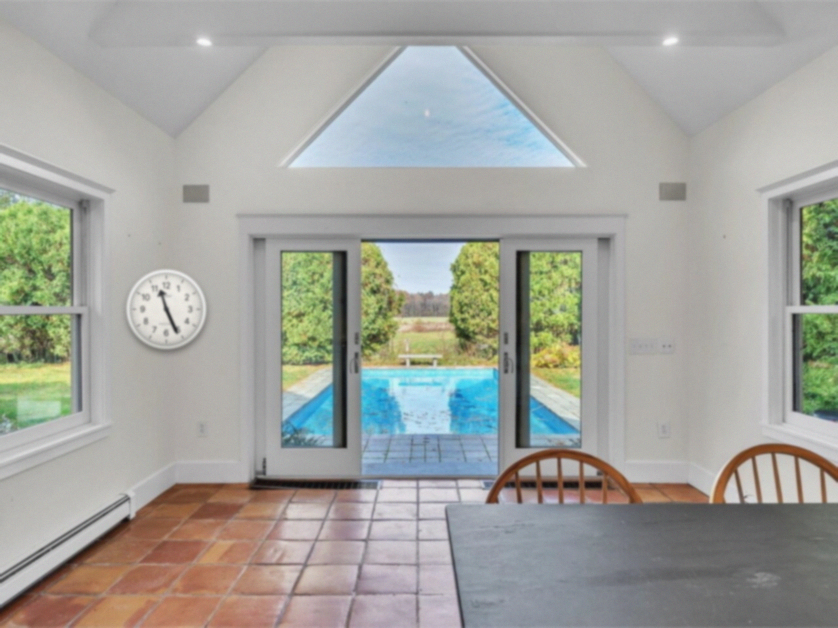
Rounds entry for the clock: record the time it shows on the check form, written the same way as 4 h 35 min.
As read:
11 h 26 min
